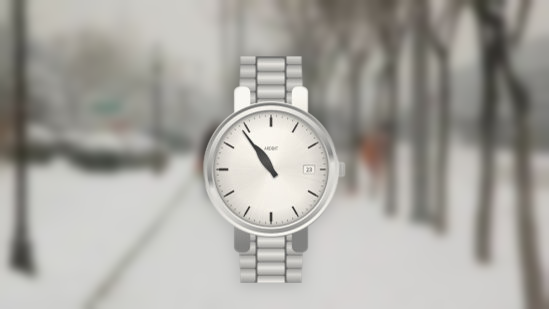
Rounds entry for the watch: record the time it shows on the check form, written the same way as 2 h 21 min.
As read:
10 h 54 min
